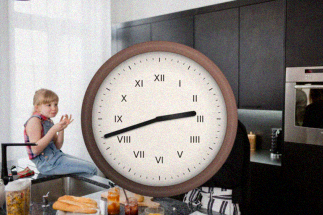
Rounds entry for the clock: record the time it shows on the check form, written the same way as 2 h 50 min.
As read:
2 h 42 min
